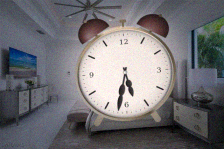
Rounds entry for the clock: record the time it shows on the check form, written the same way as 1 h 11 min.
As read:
5 h 32 min
